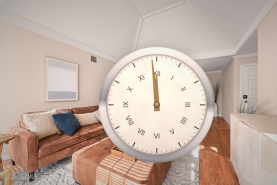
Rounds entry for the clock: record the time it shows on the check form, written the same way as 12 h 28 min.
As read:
11 h 59 min
